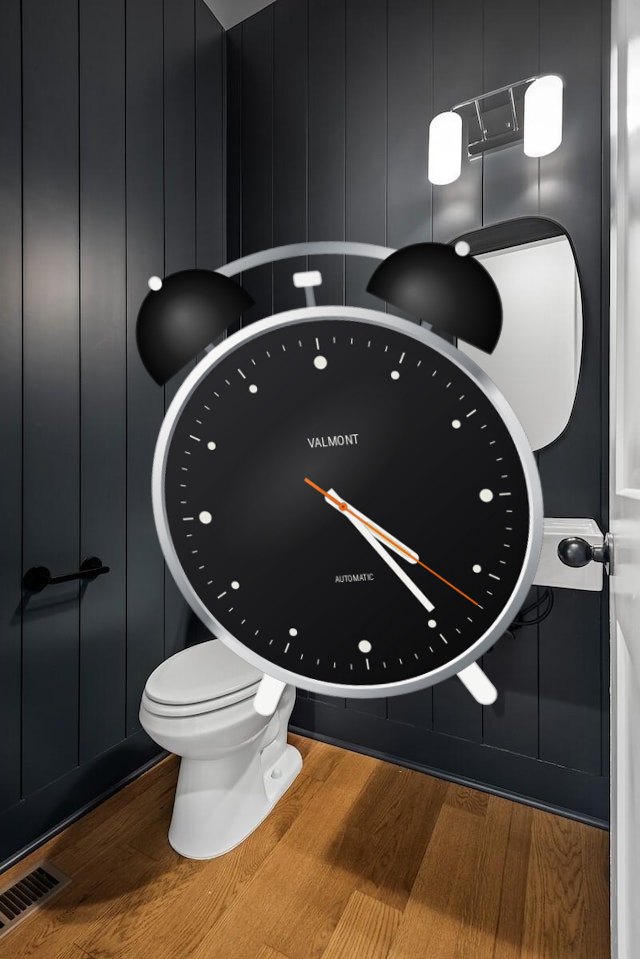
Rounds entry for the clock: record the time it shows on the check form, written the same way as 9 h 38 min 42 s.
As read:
4 h 24 min 22 s
